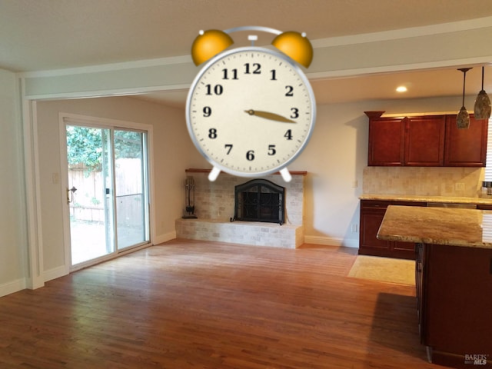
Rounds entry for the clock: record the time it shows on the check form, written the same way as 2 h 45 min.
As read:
3 h 17 min
